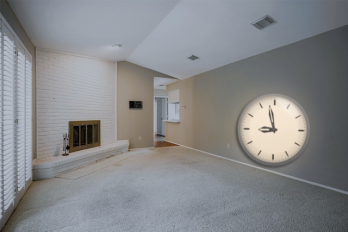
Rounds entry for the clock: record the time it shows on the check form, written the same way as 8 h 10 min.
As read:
8 h 58 min
